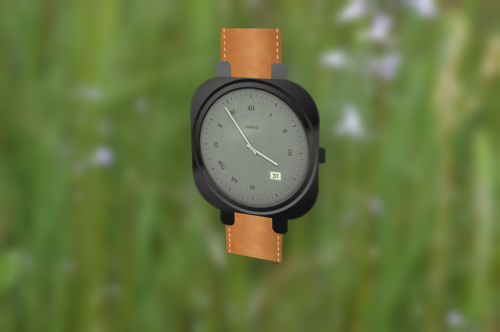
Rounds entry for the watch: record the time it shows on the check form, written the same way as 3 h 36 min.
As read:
3 h 54 min
